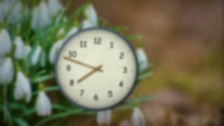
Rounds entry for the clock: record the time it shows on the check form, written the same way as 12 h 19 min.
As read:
7 h 48 min
